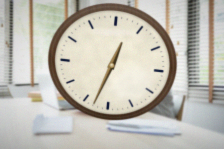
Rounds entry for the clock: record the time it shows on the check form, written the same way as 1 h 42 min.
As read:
12 h 33 min
